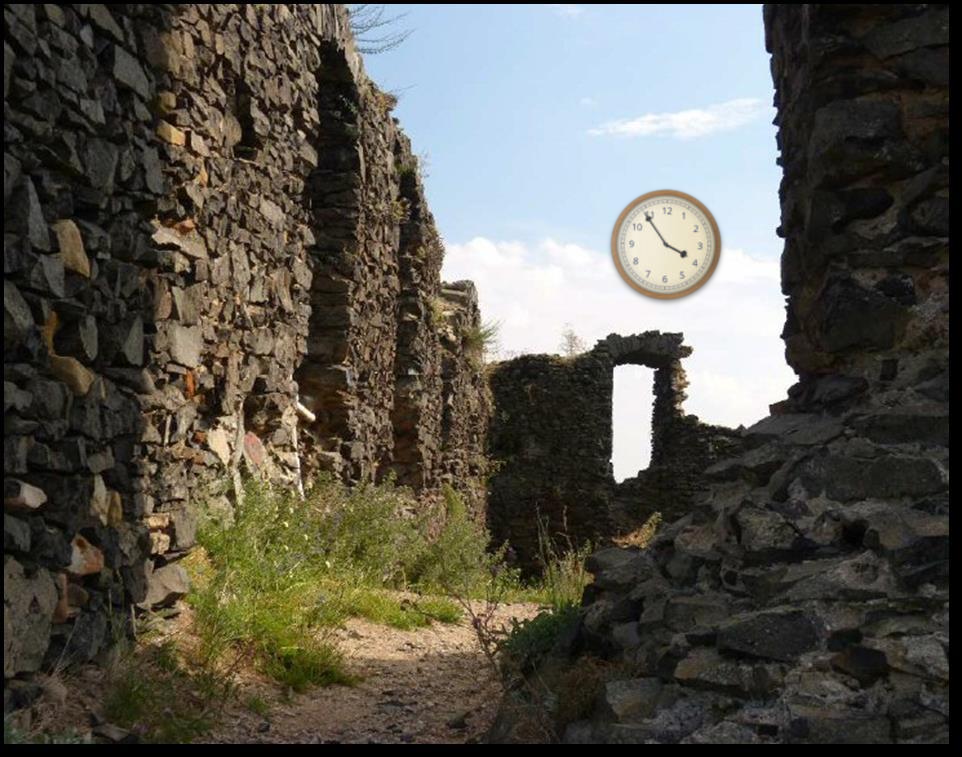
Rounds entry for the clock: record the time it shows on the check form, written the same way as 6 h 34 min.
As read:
3 h 54 min
